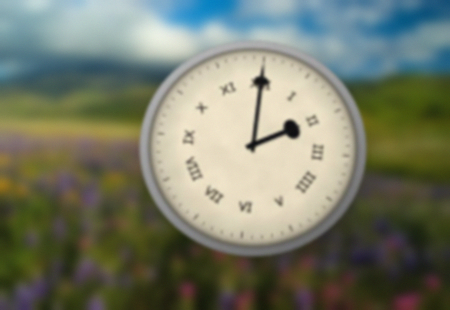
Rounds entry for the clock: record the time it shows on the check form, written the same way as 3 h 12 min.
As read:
2 h 00 min
